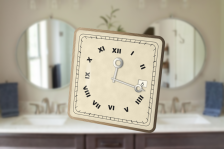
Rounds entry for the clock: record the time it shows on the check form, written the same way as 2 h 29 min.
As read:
12 h 17 min
